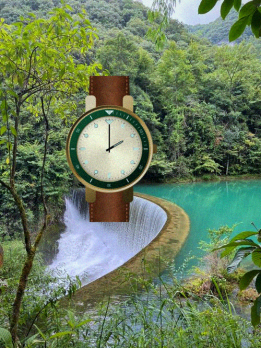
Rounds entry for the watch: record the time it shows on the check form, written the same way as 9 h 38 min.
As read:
2 h 00 min
